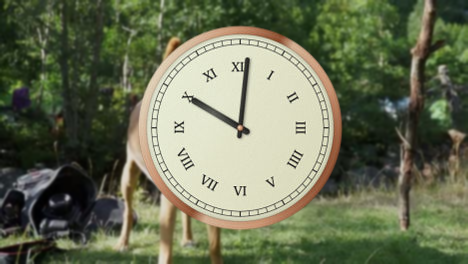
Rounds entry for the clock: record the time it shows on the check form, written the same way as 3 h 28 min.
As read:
10 h 01 min
